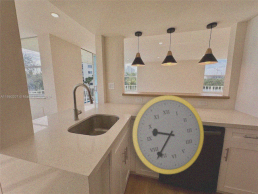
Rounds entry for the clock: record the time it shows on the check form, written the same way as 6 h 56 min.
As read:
9 h 37 min
